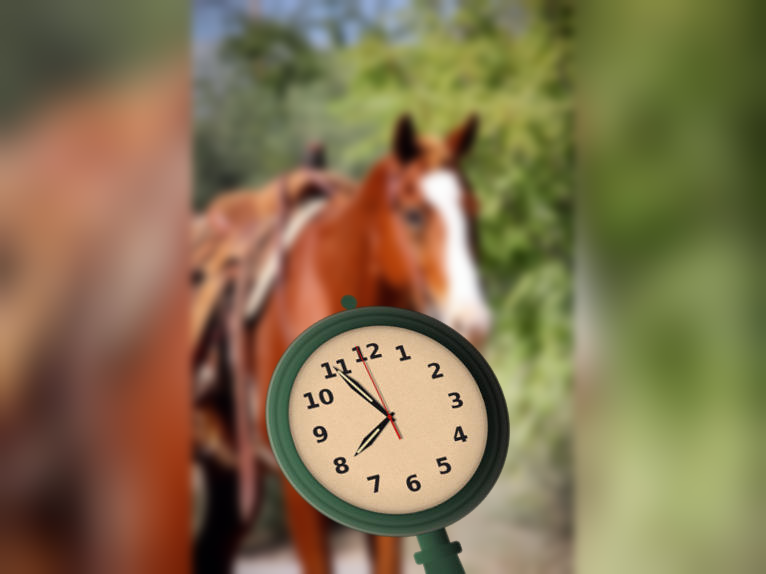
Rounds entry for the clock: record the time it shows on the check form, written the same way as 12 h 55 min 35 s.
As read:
7 h 54 min 59 s
